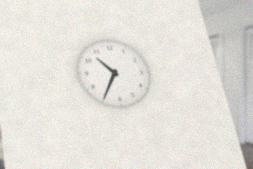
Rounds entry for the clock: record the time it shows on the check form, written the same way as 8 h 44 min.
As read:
10 h 35 min
